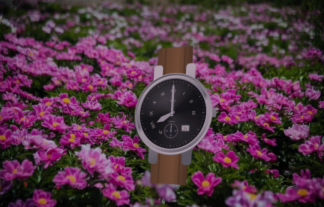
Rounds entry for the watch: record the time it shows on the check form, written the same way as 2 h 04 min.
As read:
8 h 00 min
